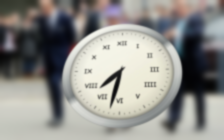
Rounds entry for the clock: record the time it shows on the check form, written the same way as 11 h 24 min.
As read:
7 h 32 min
